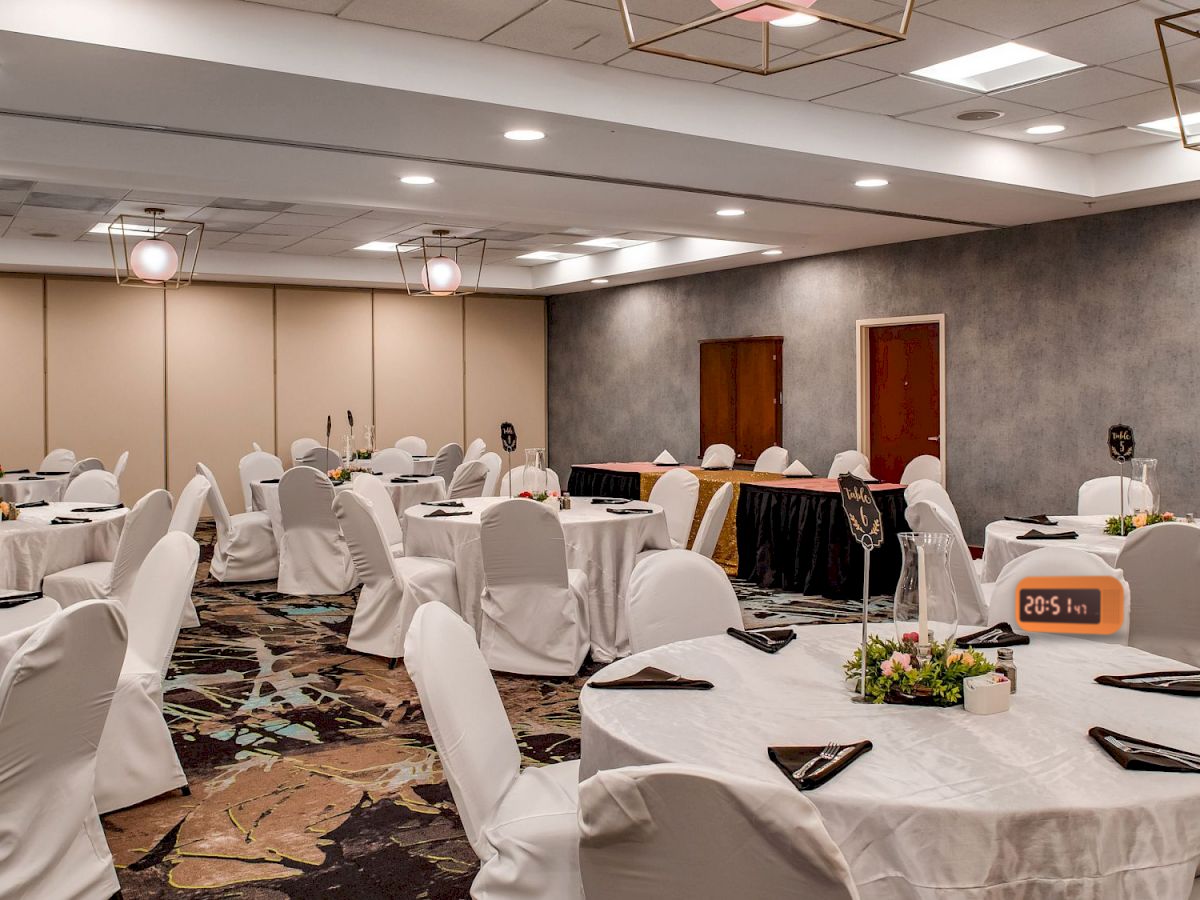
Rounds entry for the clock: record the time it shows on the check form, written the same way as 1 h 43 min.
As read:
20 h 51 min
